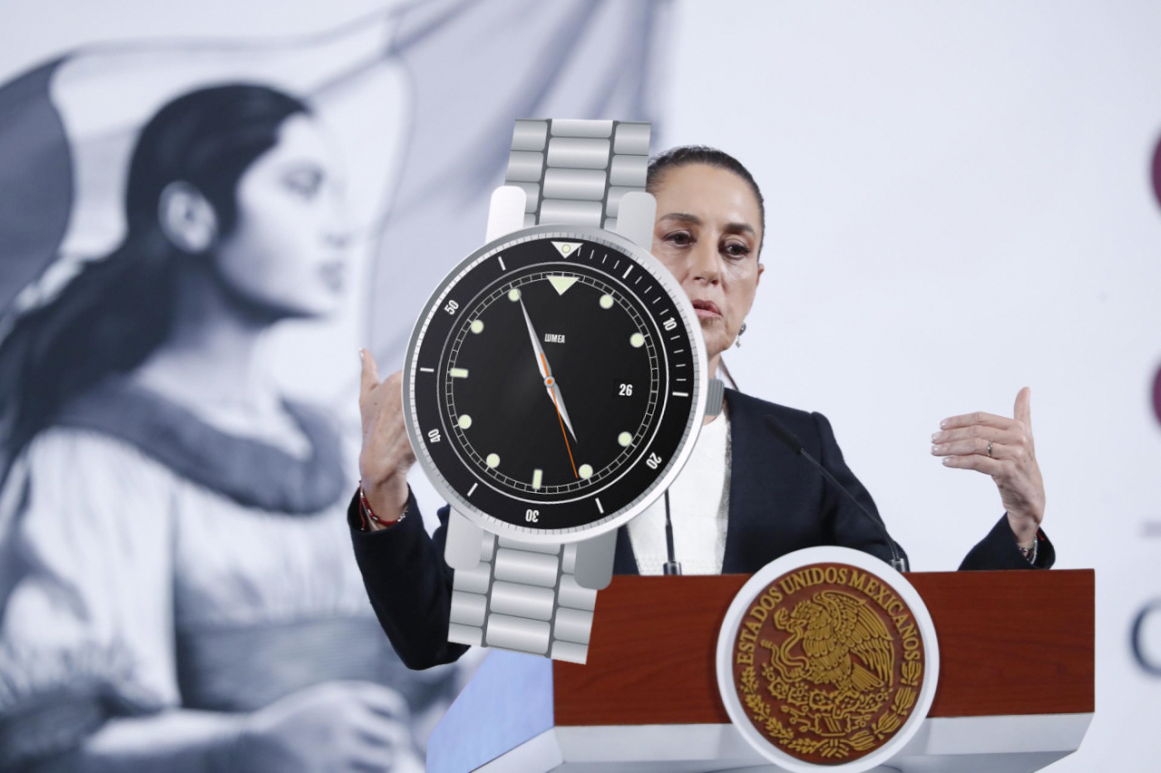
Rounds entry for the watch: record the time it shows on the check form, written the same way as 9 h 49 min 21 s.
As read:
4 h 55 min 26 s
